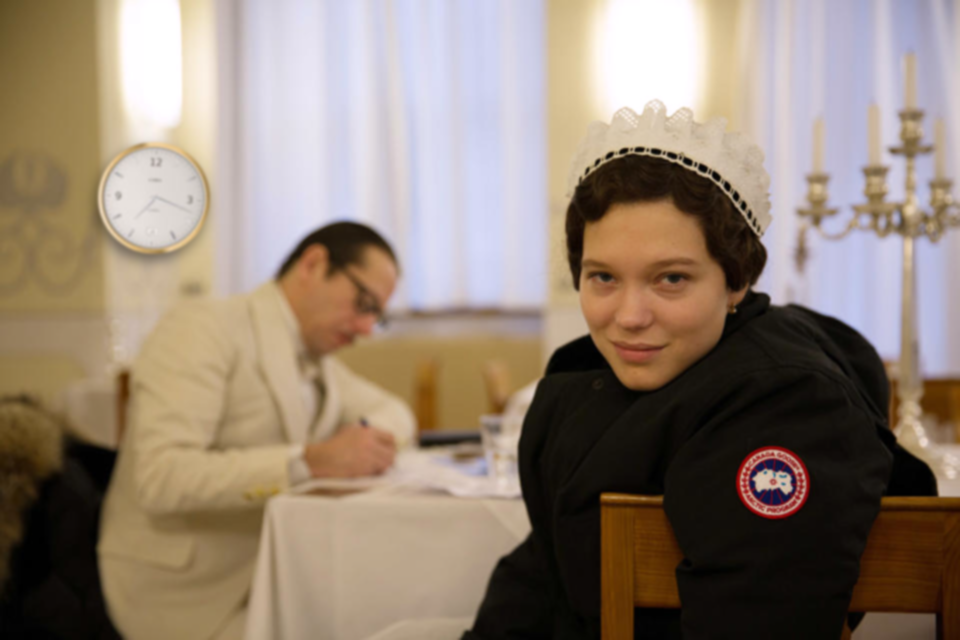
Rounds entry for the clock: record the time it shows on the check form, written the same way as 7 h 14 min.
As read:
7 h 18 min
